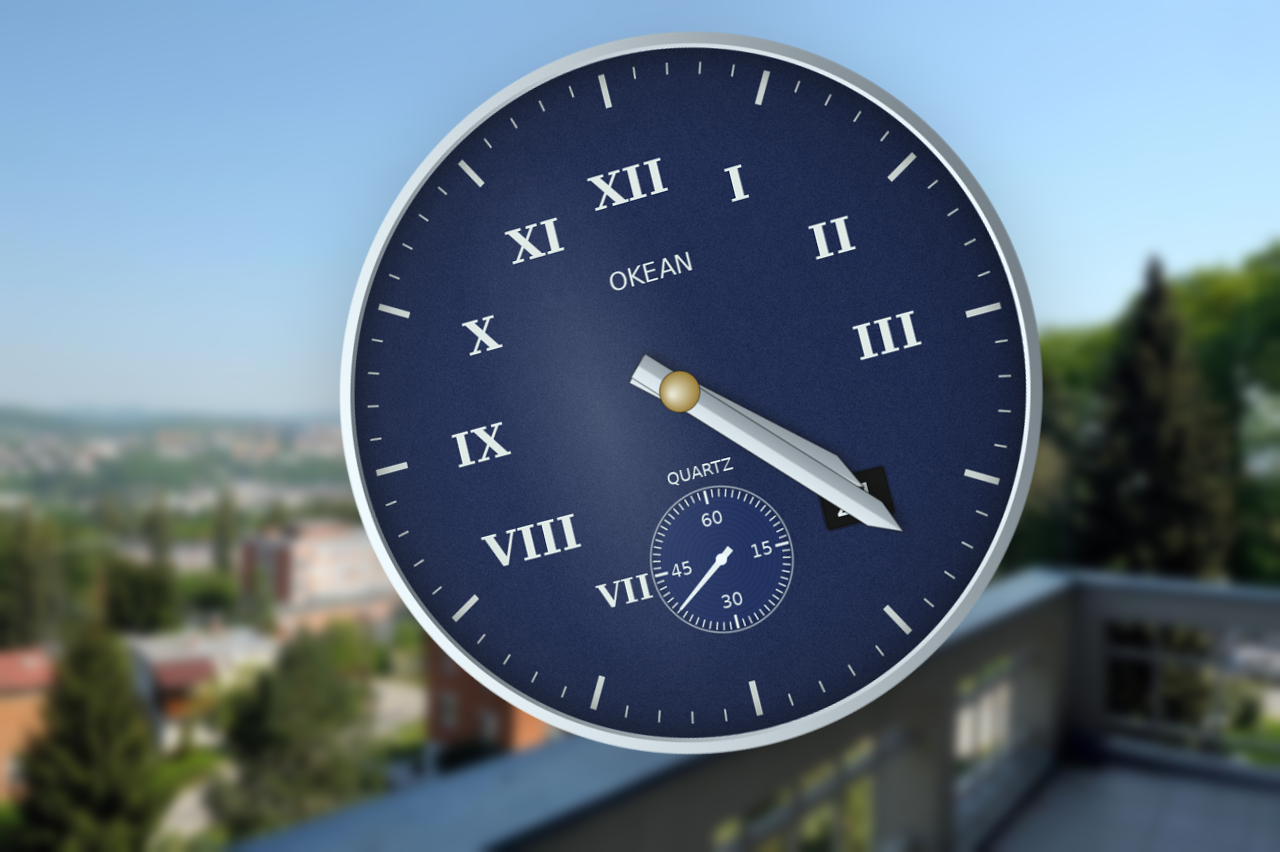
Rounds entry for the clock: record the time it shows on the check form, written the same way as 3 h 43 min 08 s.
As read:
4 h 22 min 39 s
